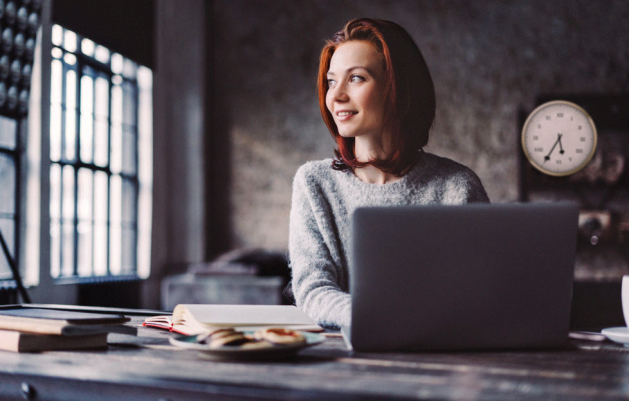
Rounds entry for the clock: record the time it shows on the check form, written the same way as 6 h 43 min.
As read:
5 h 35 min
